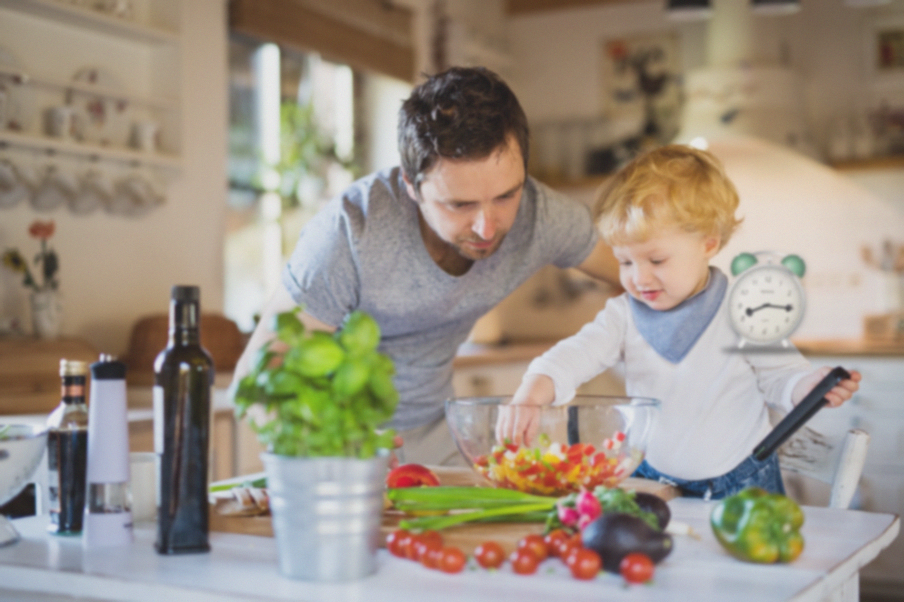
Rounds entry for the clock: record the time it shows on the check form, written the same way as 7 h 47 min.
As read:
8 h 16 min
